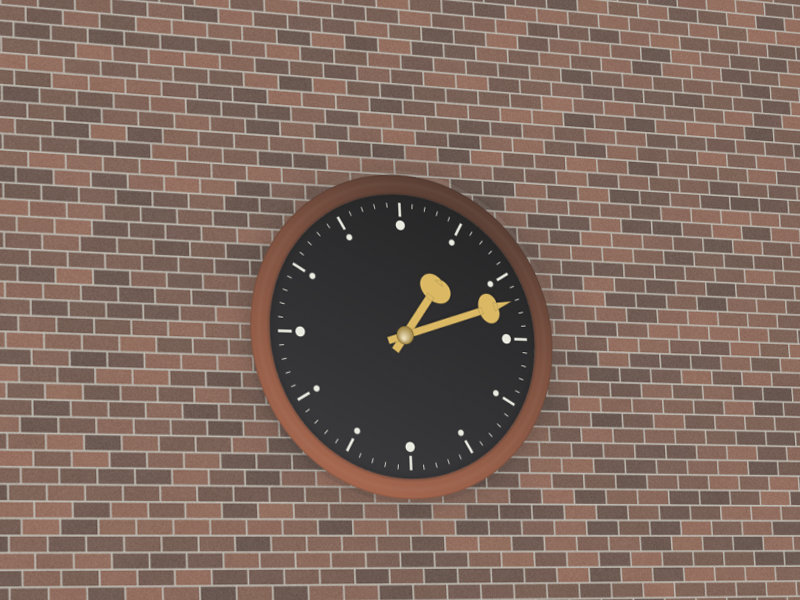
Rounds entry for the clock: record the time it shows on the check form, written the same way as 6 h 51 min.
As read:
1 h 12 min
